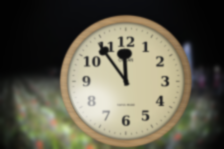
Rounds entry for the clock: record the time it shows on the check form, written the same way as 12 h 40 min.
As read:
11 h 54 min
